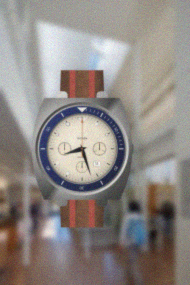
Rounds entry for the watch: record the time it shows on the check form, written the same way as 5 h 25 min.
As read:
8 h 27 min
